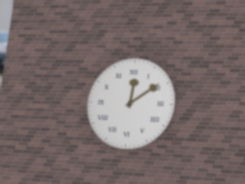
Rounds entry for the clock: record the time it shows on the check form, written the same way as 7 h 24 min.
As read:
12 h 09 min
